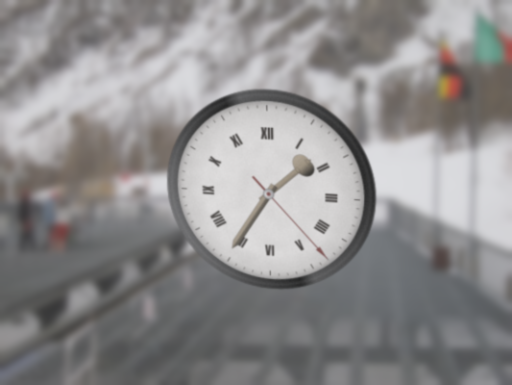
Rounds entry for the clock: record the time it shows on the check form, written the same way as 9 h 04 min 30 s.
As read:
1 h 35 min 23 s
